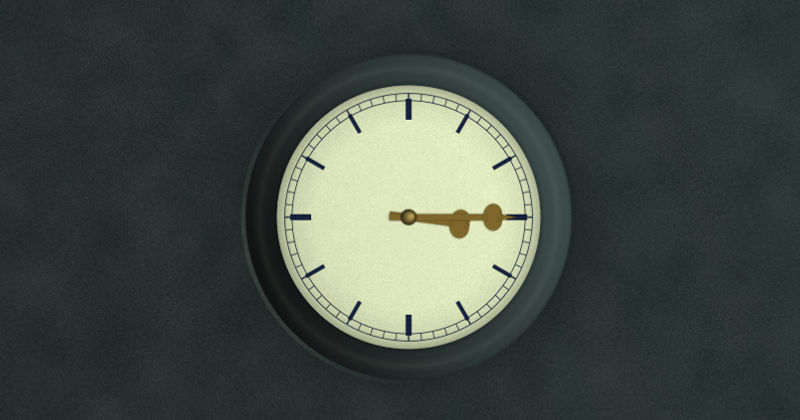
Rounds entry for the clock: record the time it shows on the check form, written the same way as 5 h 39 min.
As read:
3 h 15 min
